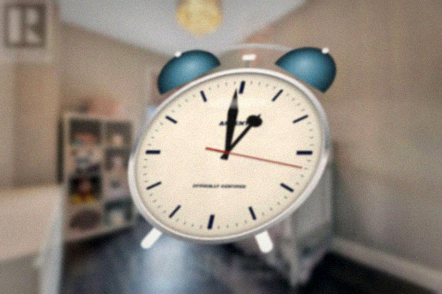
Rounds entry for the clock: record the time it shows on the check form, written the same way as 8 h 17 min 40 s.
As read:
12 h 59 min 17 s
